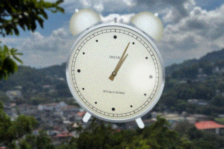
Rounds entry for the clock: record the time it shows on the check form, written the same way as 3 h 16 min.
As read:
1 h 04 min
